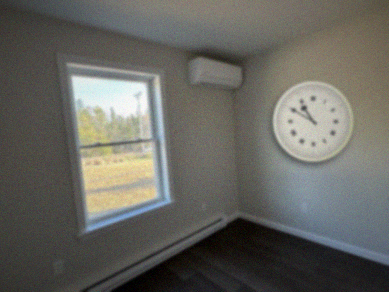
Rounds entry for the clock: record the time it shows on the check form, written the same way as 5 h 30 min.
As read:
10 h 50 min
